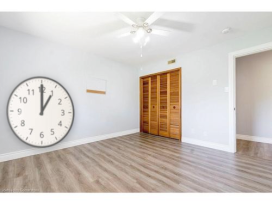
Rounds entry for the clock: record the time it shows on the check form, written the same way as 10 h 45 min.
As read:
1 h 00 min
